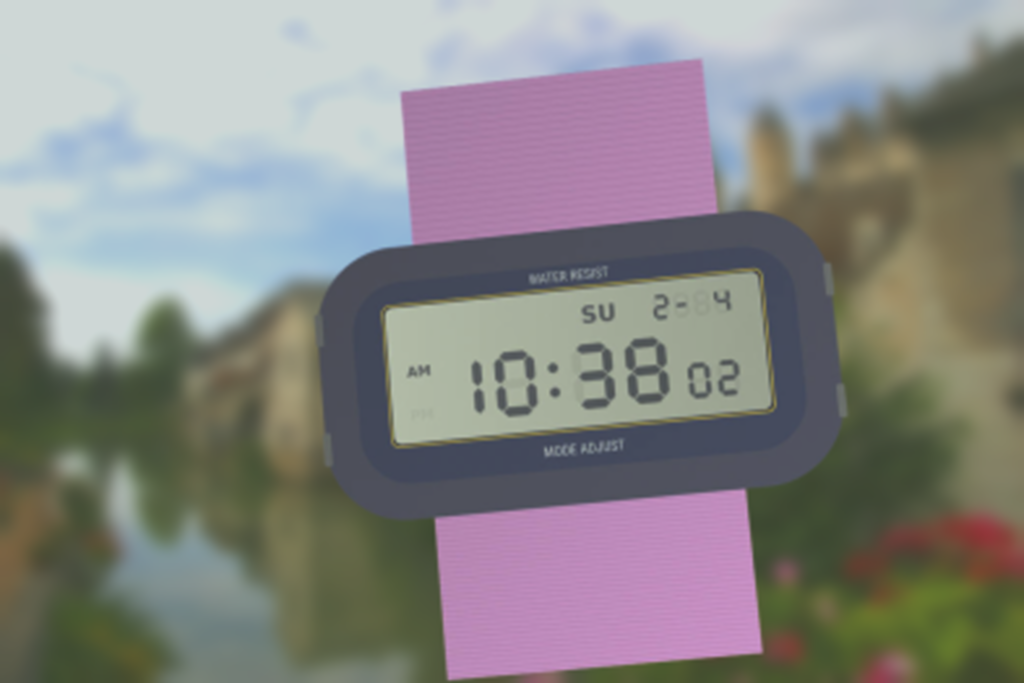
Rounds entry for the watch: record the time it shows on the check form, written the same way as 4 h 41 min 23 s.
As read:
10 h 38 min 02 s
